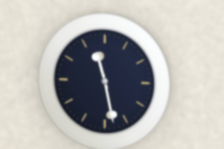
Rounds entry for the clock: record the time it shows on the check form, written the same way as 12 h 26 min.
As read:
11 h 28 min
